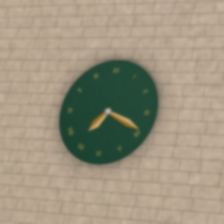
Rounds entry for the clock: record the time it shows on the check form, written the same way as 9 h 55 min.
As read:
7 h 19 min
